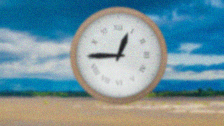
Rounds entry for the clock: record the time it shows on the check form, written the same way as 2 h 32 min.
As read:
12 h 45 min
